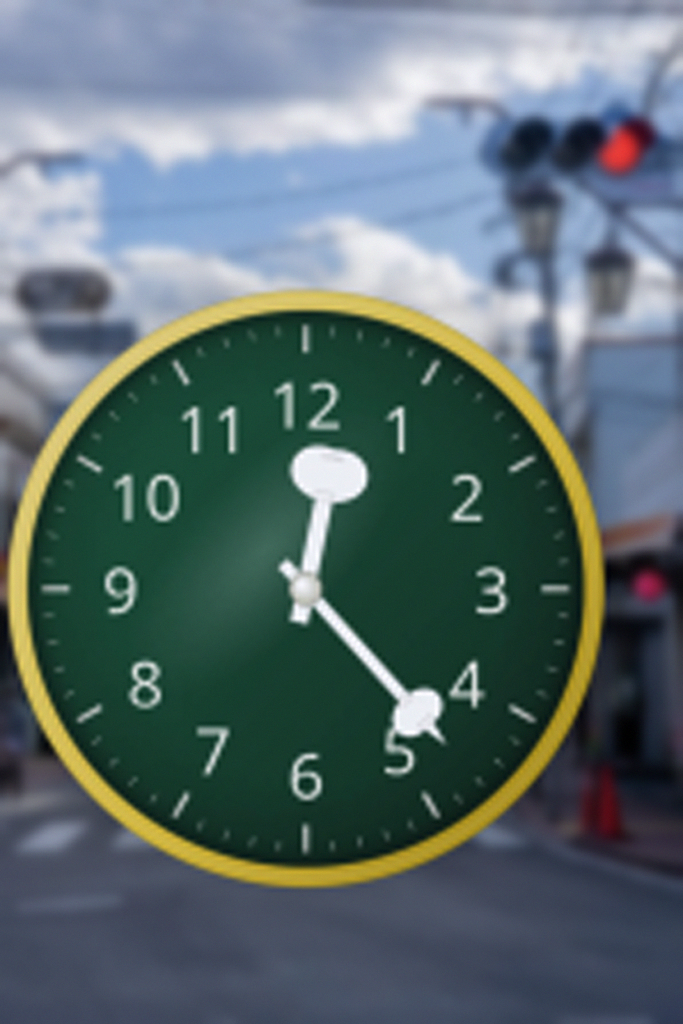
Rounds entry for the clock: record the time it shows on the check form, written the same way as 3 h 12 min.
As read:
12 h 23 min
